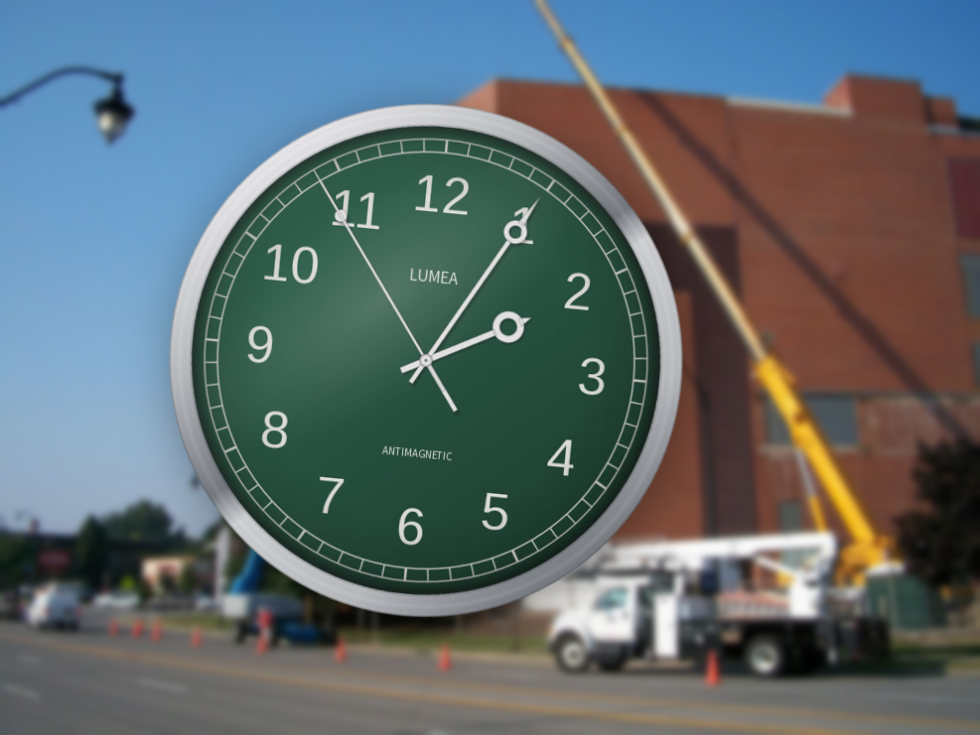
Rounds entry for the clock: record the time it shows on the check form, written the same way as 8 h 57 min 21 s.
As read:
2 h 04 min 54 s
